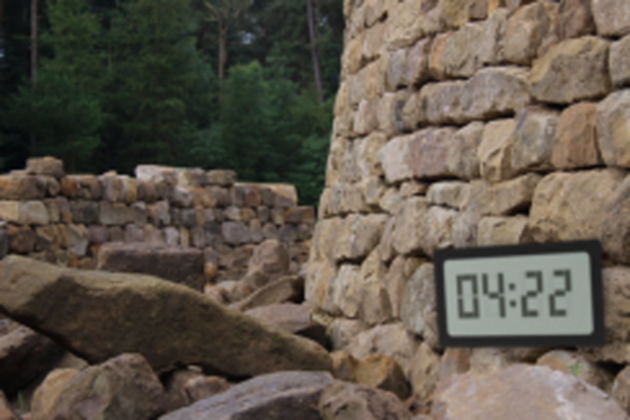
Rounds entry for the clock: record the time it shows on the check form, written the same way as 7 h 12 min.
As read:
4 h 22 min
